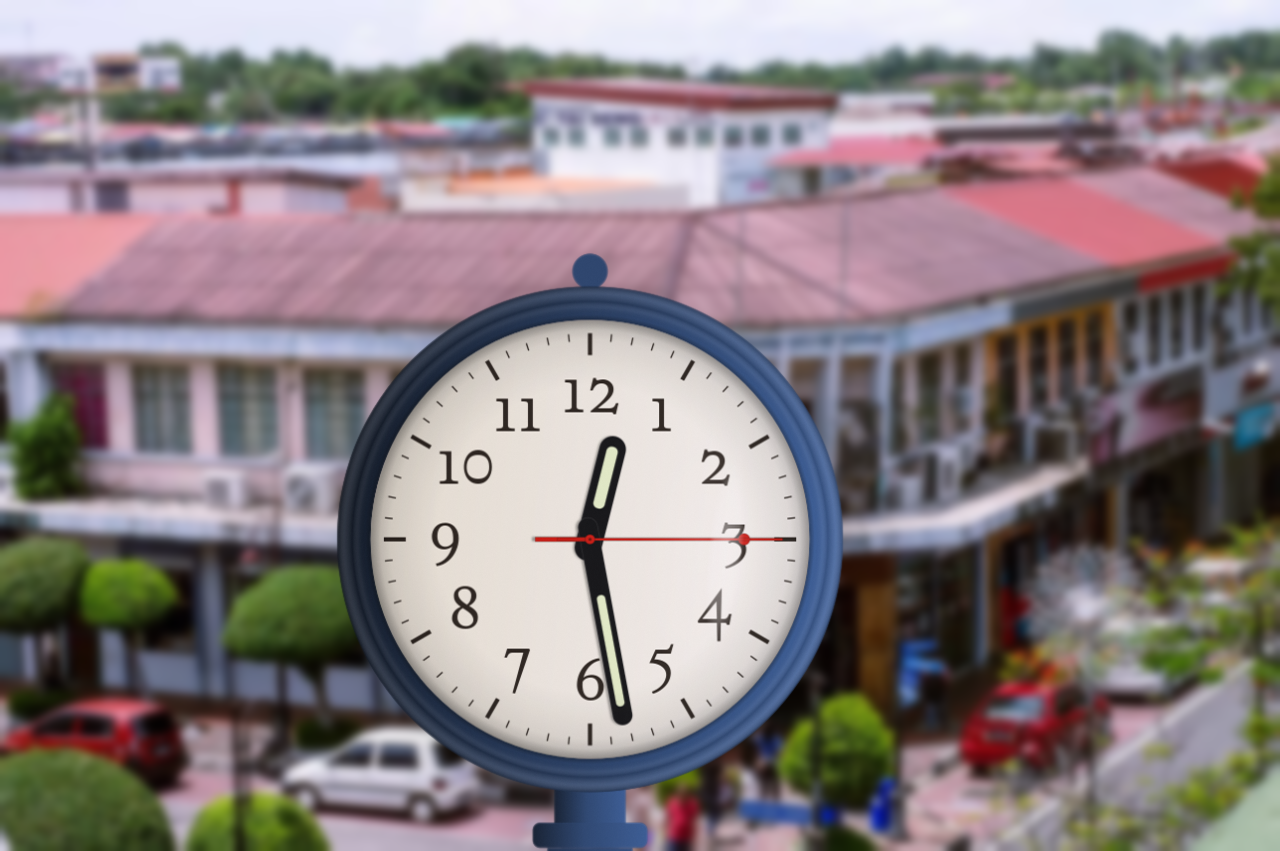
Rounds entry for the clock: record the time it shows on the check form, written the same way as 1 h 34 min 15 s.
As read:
12 h 28 min 15 s
